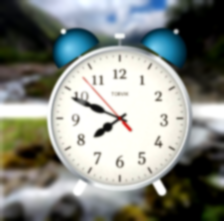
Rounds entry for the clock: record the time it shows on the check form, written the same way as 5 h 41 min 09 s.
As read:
7 h 48 min 53 s
